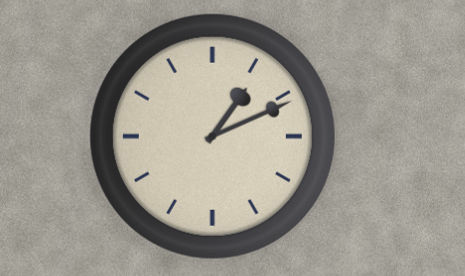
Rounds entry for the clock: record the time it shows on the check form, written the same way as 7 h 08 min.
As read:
1 h 11 min
